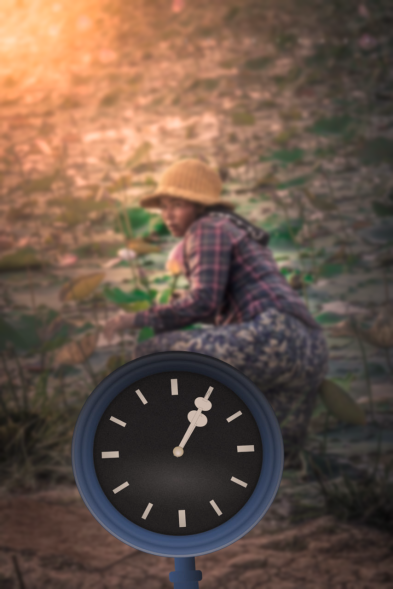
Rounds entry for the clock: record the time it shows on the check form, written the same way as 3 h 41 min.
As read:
1 h 05 min
